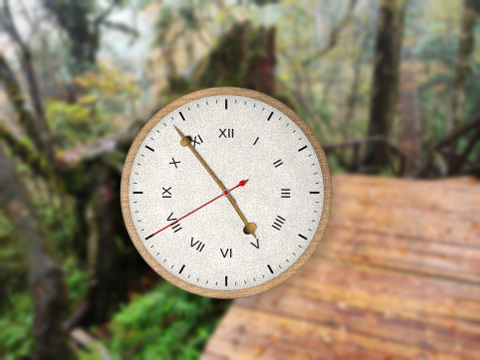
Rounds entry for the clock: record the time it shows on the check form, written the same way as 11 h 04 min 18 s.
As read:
4 h 53 min 40 s
